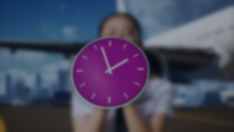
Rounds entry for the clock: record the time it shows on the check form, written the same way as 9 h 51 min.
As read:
1 h 57 min
